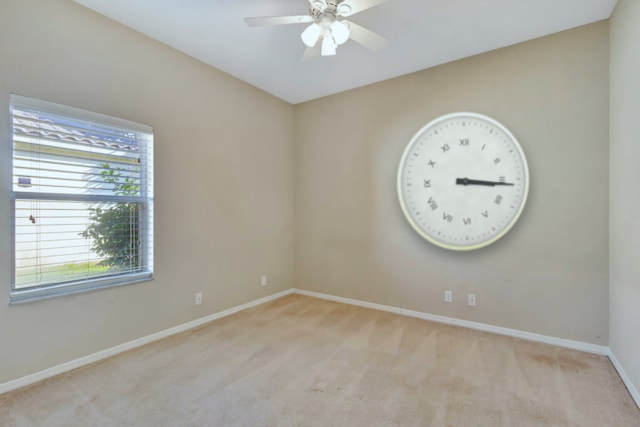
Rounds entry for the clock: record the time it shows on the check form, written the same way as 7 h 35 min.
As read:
3 h 16 min
